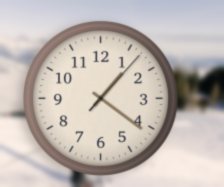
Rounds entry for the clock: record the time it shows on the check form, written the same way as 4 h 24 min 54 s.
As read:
1 h 21 min 07 s
